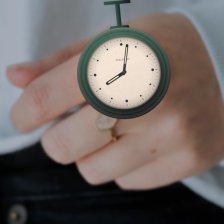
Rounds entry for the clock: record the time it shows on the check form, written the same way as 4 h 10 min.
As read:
8 h 02 min
